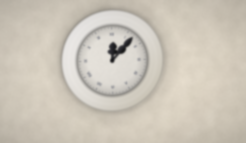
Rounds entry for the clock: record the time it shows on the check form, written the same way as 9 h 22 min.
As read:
12 h 07 min
